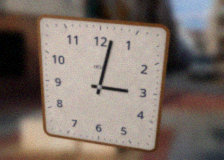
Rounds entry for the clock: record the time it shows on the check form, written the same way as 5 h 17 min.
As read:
3 h 02 min
